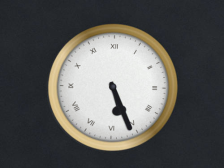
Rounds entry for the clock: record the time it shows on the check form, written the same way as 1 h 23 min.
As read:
5 h 26 min
